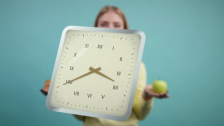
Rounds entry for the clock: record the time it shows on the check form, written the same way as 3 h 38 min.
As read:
3 h 40 min
